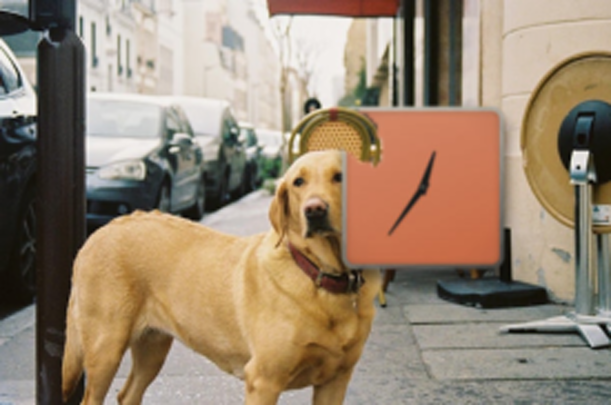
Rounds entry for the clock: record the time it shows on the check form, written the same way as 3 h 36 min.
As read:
12 h 36 min
